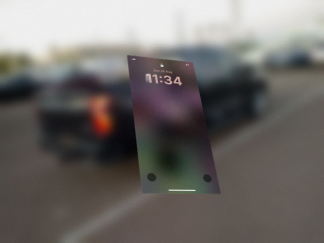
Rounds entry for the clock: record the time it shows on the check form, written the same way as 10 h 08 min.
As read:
11 h 34 min
